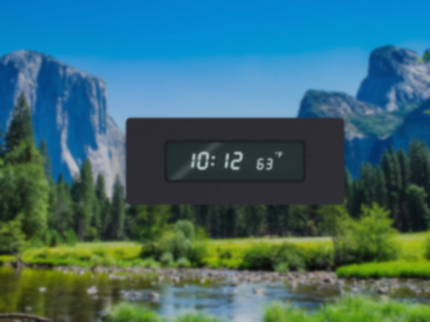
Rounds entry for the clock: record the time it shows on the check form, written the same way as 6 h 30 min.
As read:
10 h 12 min
